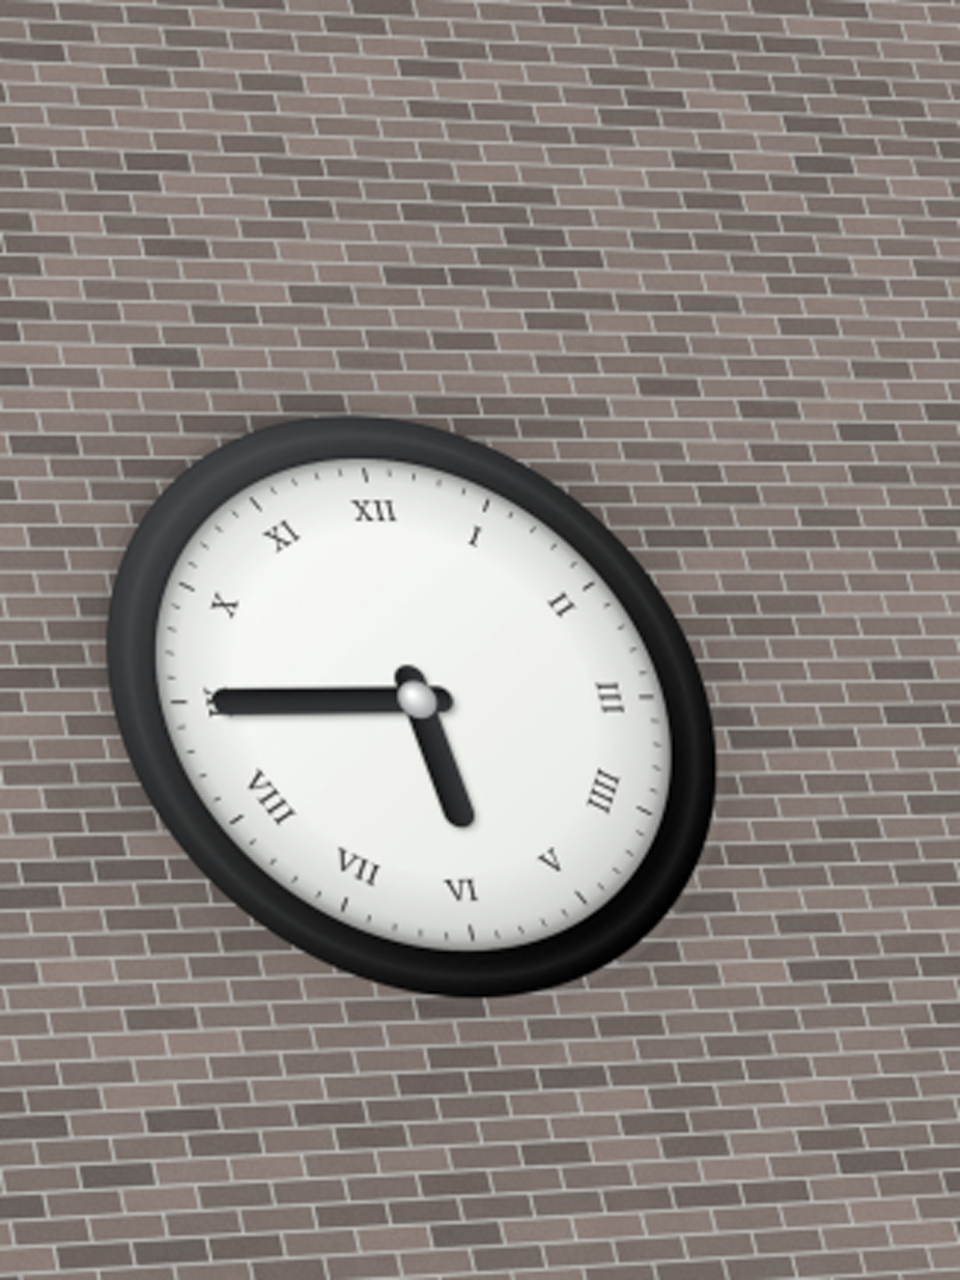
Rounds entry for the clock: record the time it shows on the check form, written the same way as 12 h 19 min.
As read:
5 h 45 min
